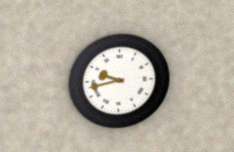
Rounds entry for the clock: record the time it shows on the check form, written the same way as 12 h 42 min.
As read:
9 h 43 min
